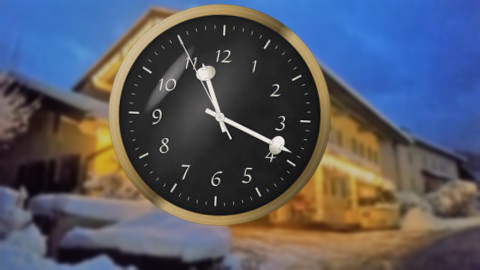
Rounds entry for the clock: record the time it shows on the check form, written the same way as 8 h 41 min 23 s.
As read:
11 h 18 min 55 s
